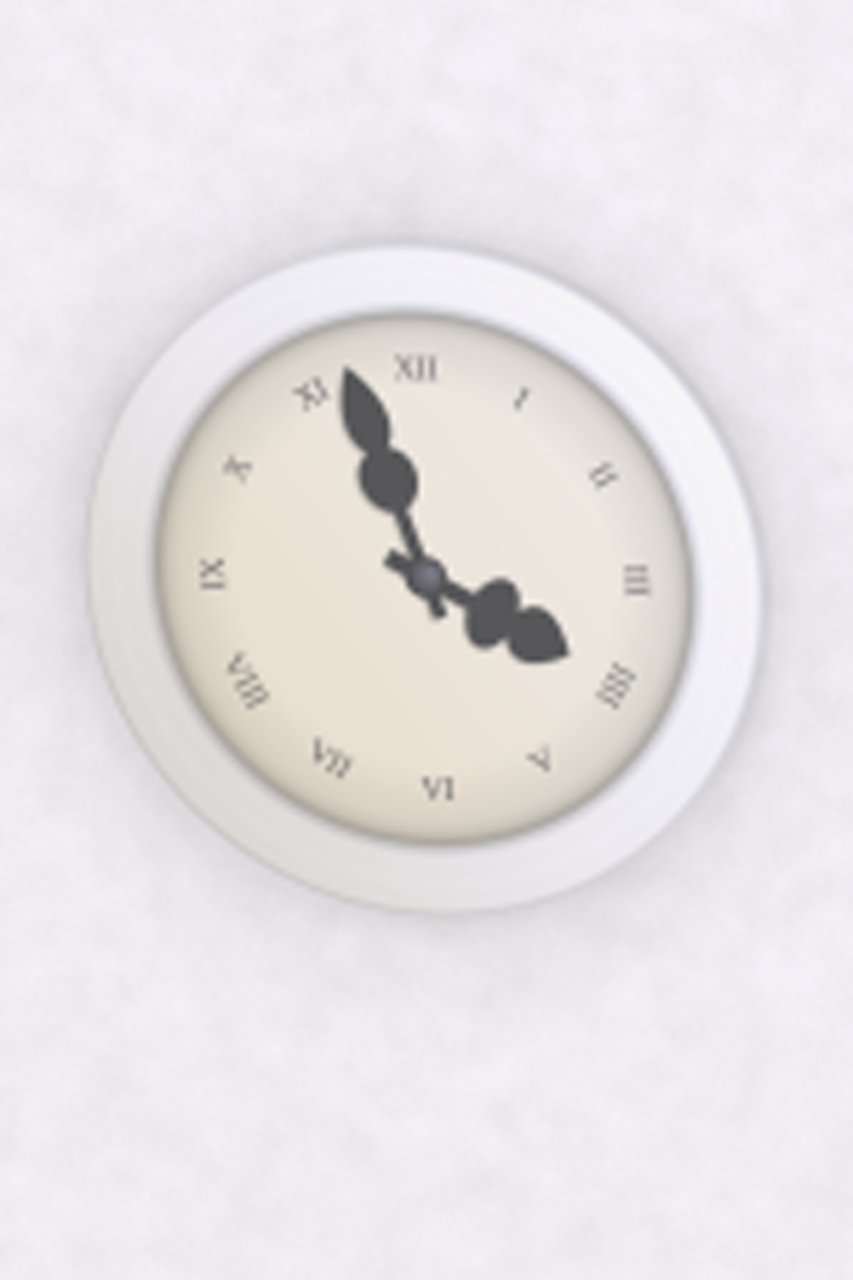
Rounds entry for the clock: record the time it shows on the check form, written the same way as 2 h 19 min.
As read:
3 h 57 min
